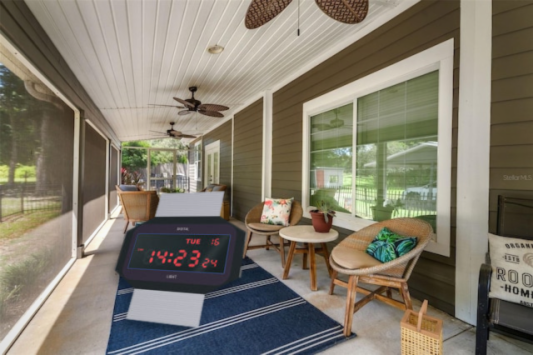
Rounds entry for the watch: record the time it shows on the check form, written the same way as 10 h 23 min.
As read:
14 h 23 min
